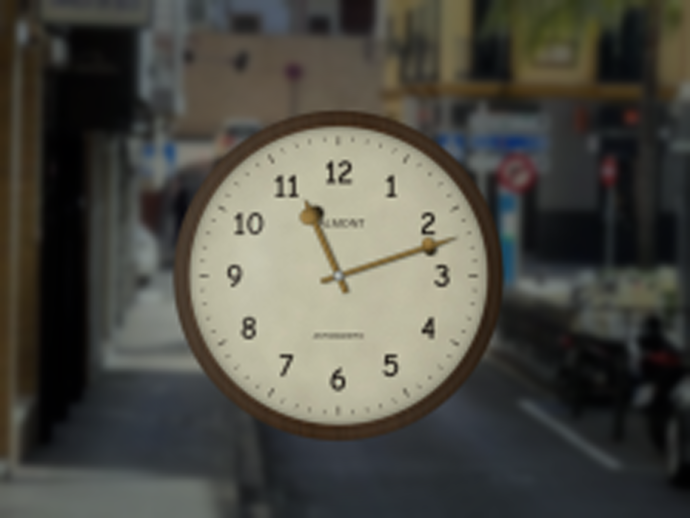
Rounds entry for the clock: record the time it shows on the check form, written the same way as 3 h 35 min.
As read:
11 h 12 min
